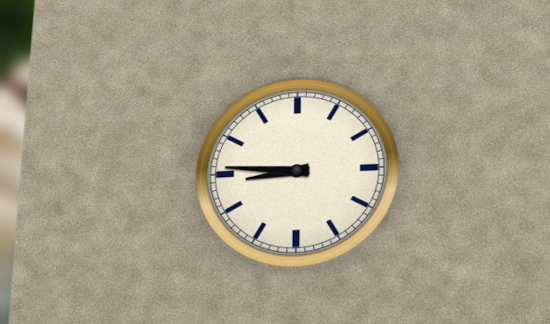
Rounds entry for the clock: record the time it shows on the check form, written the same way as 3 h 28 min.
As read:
8 h 46 min
